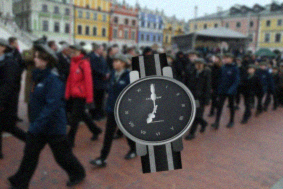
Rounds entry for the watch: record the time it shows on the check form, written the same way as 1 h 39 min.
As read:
7 h 00 min
